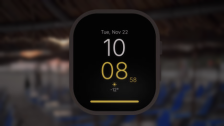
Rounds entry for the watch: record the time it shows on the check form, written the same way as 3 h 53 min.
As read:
10 h 08 min
